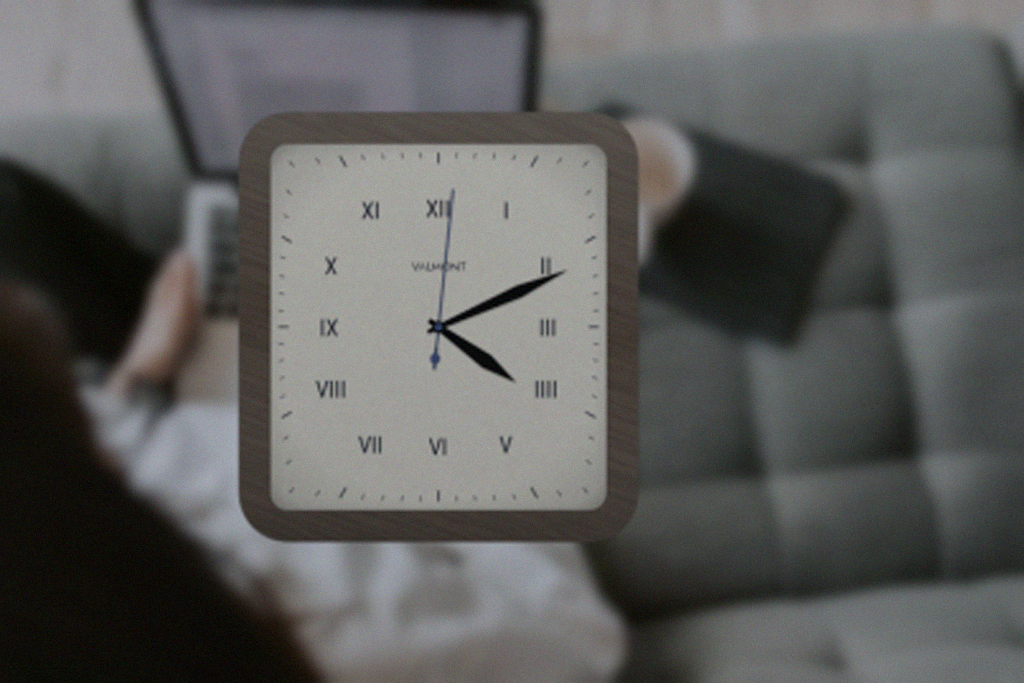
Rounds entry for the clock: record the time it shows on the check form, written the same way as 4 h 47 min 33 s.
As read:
4 h 11 min 01 s
